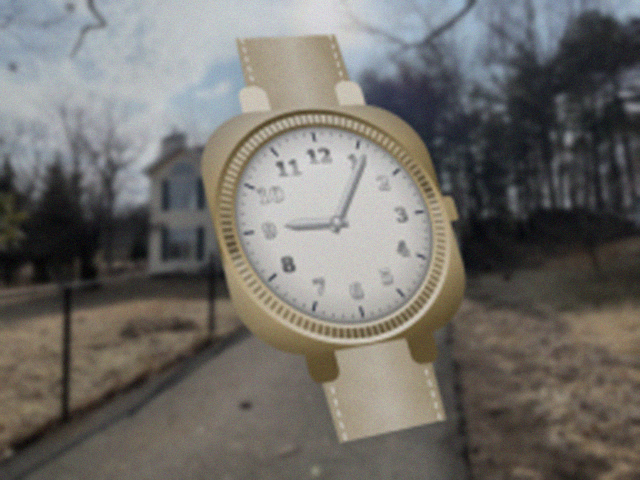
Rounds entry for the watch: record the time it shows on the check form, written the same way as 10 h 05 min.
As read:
9 h 06 min
